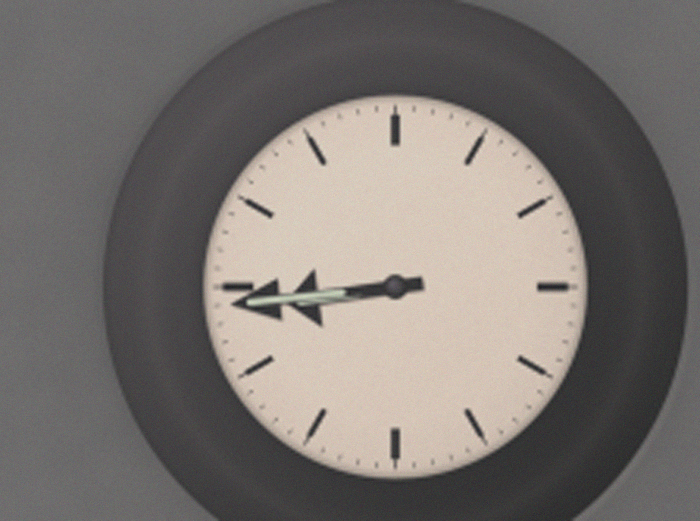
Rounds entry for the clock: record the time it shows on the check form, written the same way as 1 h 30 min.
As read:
8 h 44 min
